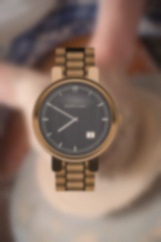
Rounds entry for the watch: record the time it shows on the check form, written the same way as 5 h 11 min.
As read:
7 h 50 min
